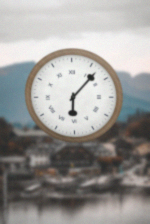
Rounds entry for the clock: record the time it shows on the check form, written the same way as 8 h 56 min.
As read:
6 h 07 min
